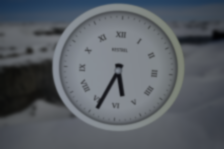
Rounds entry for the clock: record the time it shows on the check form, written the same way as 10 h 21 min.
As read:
5 h 34 min
